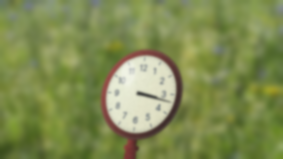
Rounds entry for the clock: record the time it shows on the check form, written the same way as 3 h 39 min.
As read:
3 h 17 min
